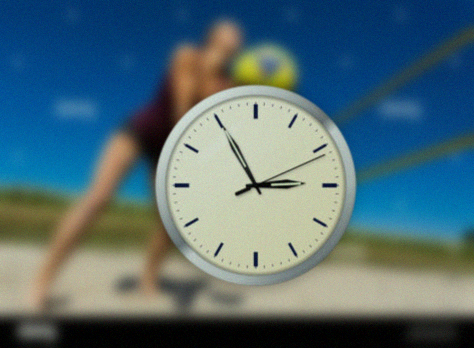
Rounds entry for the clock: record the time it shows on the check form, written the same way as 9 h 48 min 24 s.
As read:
2 h 55 min 11 s
